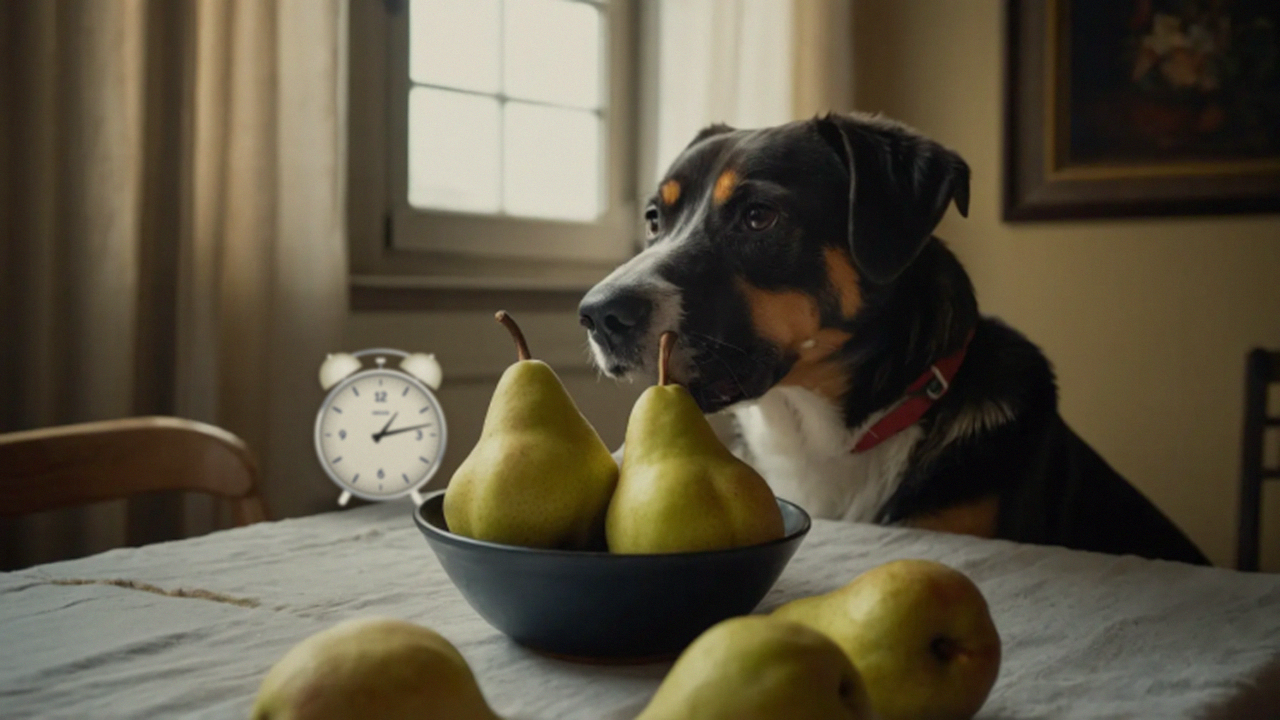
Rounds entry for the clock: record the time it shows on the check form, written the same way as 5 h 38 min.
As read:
1 h 13 min
